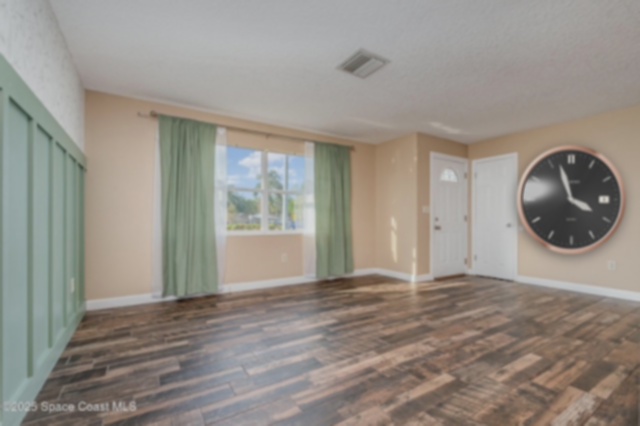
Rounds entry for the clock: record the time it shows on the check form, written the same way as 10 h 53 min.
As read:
3 h 57 min
